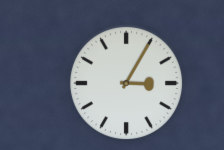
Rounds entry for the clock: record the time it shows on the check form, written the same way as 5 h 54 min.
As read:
3 h 05 min
